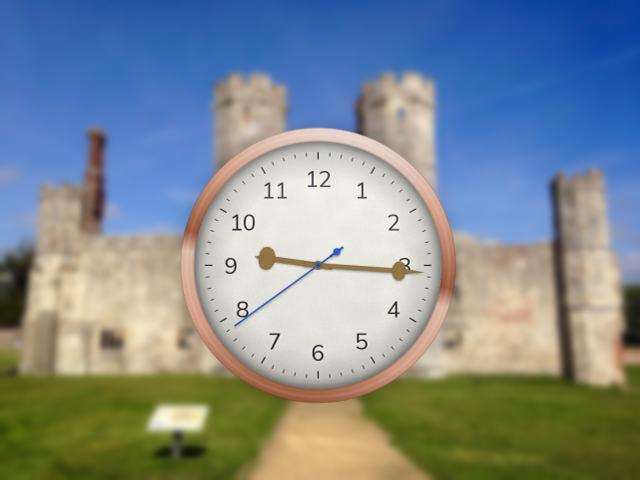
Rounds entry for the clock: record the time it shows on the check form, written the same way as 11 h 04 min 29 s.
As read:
9 h 15 min 39 s
